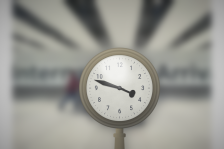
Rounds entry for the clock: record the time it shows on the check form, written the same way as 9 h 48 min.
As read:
3 h 48 min
